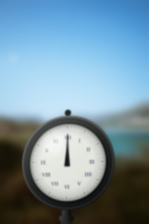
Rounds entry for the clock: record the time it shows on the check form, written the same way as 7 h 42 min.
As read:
12 h 00 min
